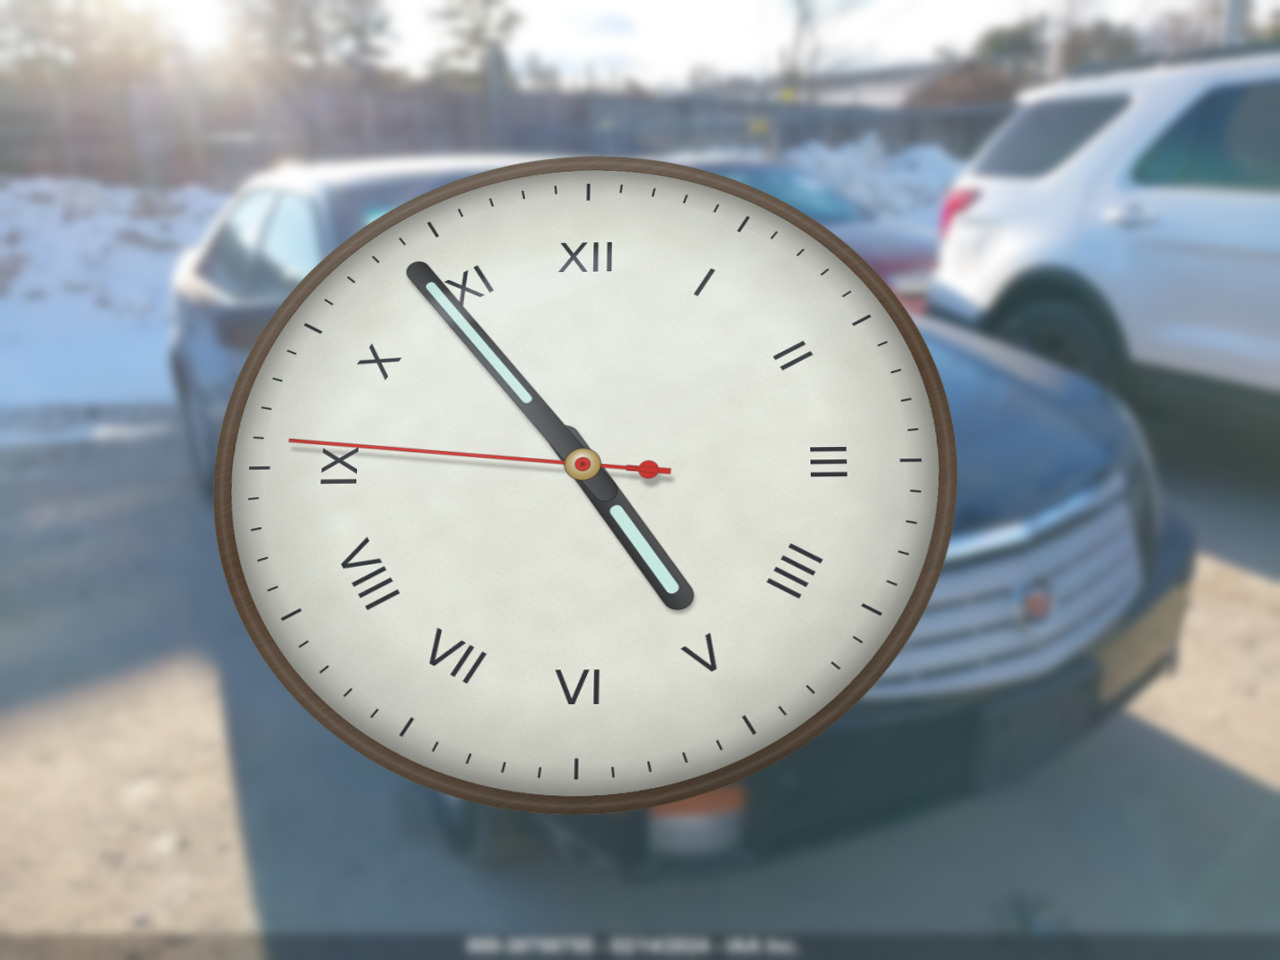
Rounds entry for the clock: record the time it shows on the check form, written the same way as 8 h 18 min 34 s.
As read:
4 h 53 min 46 s
